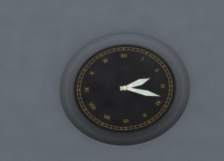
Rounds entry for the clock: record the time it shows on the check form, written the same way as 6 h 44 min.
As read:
2 h 18 min
